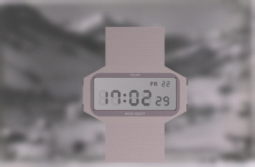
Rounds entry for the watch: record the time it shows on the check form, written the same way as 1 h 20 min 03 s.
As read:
17 h 02 min 29 s
